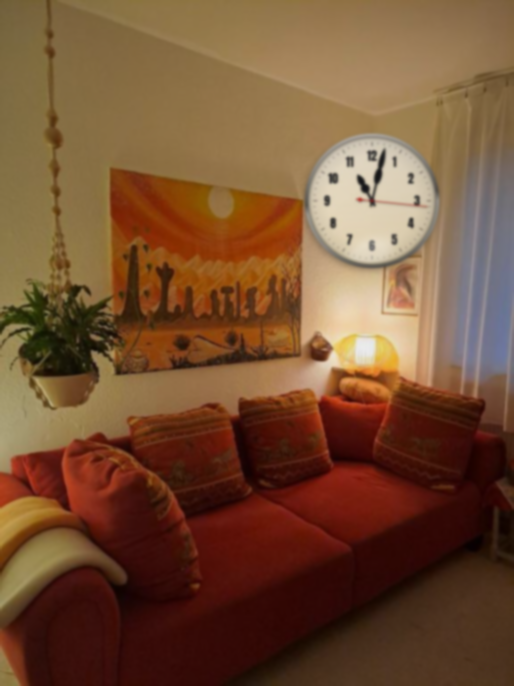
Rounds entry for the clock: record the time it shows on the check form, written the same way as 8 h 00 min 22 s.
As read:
11 h 02 min 16 s
